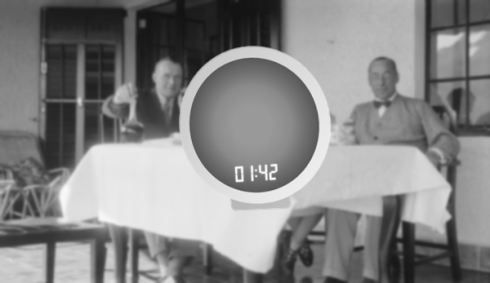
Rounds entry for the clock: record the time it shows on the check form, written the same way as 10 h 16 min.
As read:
1 h 42 min
